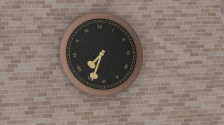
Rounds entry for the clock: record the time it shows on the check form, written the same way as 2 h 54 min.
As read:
7 h 34 min
